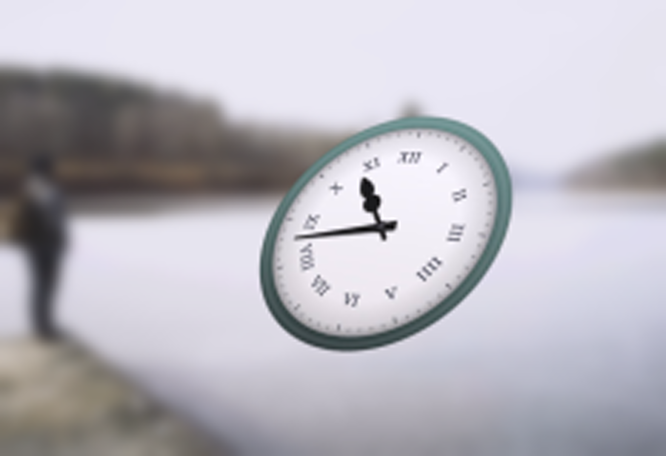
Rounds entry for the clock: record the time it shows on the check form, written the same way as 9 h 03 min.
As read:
10 h 43 min
